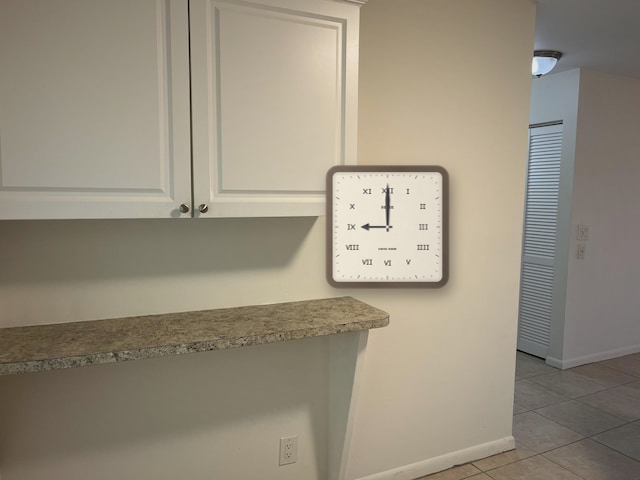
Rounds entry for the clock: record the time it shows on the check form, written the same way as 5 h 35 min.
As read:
9 h 00 min
